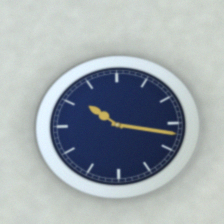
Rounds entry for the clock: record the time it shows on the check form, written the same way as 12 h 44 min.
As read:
10 h 17 min
